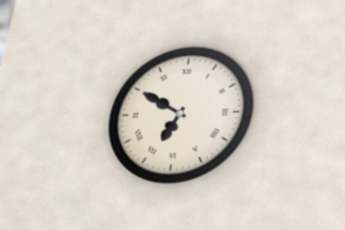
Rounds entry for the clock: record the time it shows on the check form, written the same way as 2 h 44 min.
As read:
6 h 50 min
